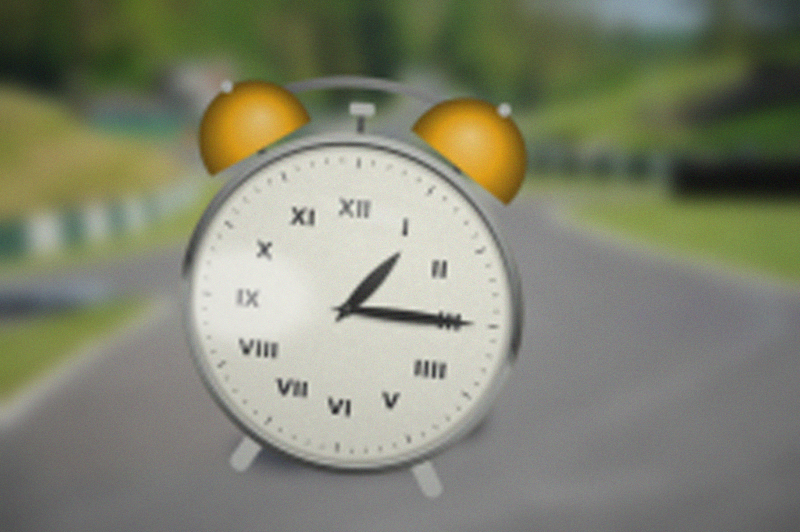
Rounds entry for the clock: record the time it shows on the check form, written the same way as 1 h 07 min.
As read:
1 h 15 min
